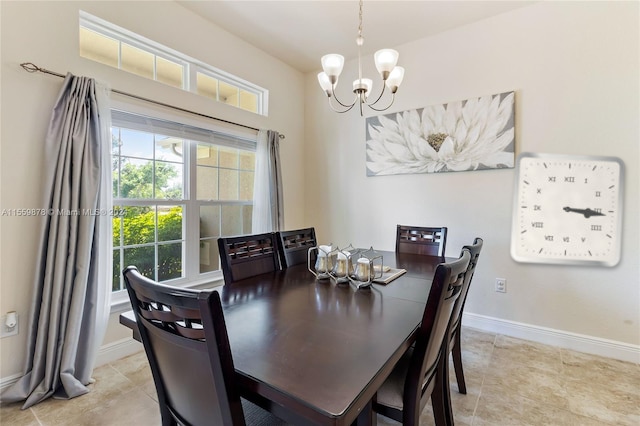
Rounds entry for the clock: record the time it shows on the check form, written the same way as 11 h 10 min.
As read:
3 h 16 min
